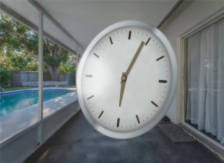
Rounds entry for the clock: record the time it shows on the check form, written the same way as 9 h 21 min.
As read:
6 h 04 min
